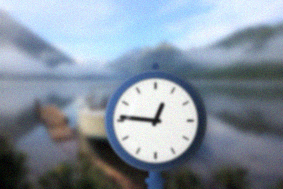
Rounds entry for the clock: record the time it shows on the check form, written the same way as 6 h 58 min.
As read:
12 h 46 min
